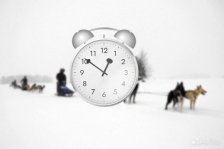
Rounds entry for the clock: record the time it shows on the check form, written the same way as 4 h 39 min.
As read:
12 h 51 min
